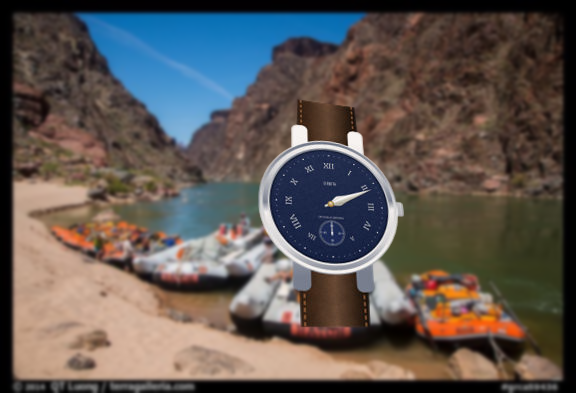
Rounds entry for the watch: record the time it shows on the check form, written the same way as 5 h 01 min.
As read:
2 h 11 min
